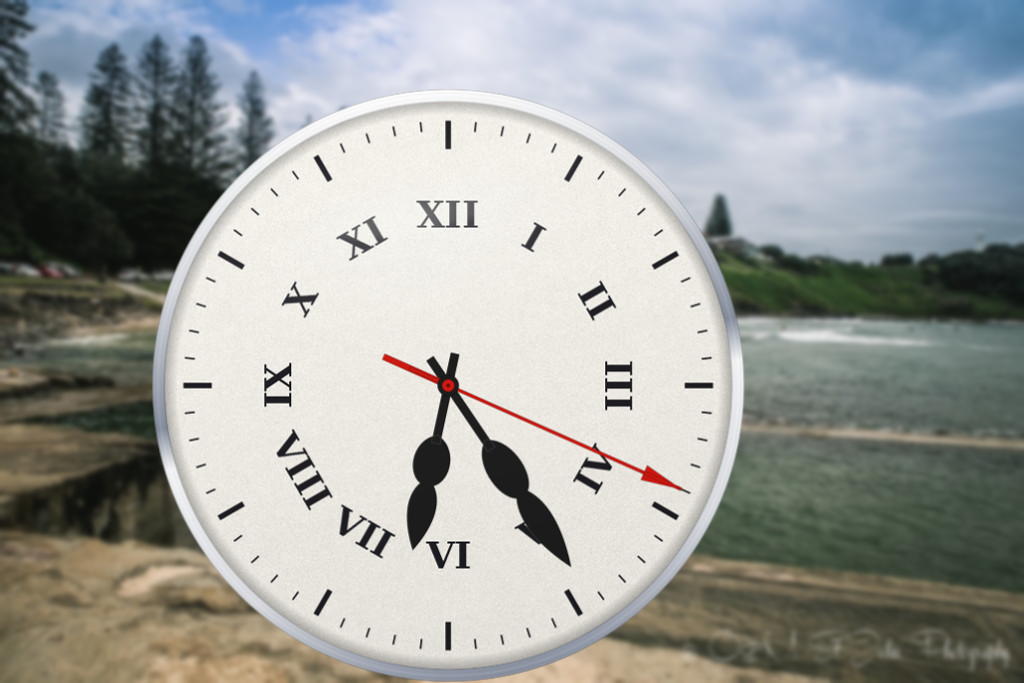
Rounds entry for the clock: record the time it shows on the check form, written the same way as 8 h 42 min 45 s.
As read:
6 h 24 min 19 s
